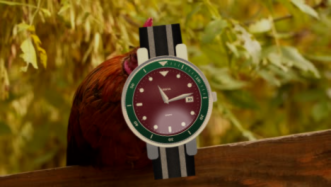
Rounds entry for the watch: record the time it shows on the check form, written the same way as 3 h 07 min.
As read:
11 h 13 min
